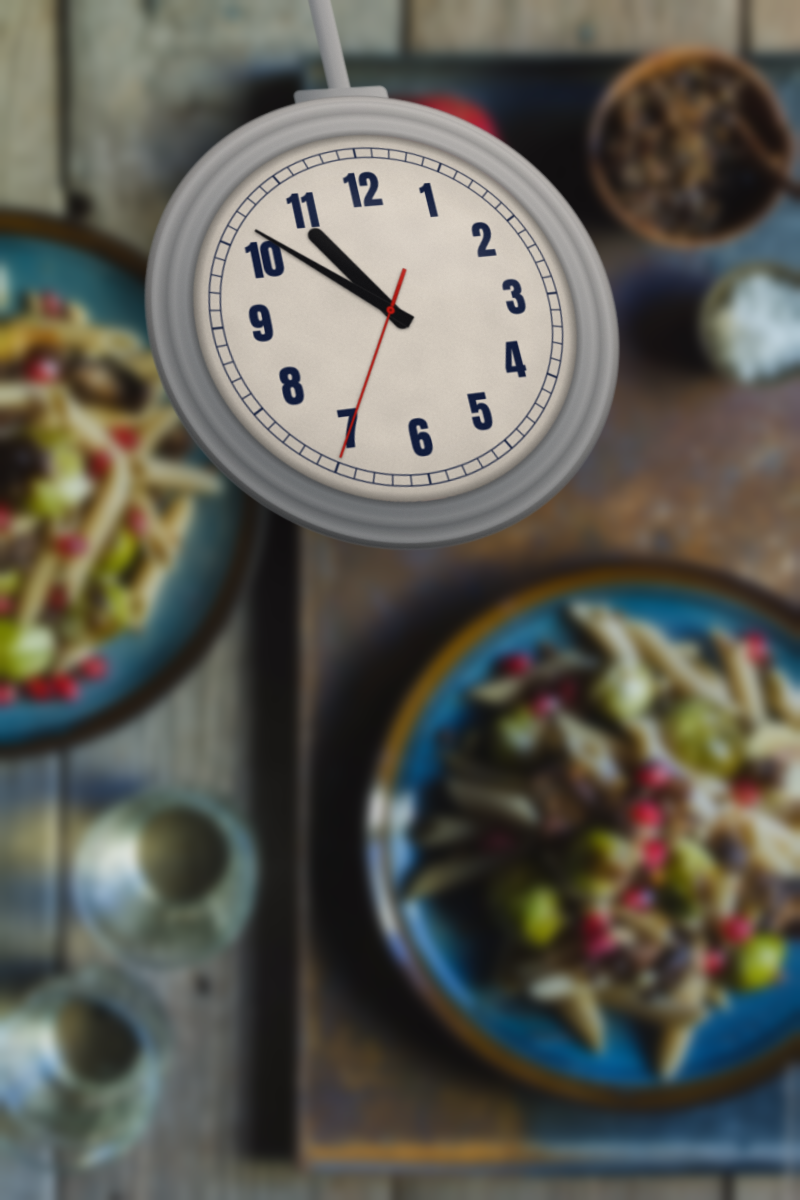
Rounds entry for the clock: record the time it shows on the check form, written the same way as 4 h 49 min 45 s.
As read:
10 h 51 min 35 s
